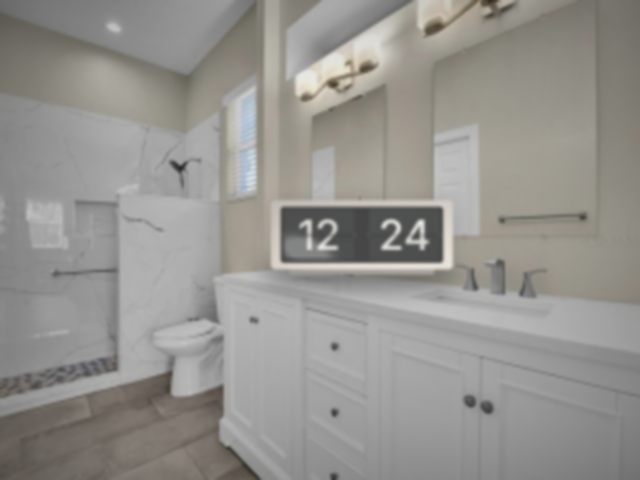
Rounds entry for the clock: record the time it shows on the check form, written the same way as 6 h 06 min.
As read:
12 h 24 min
